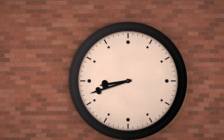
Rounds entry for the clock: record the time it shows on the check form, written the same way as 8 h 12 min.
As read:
8 h 42 min
